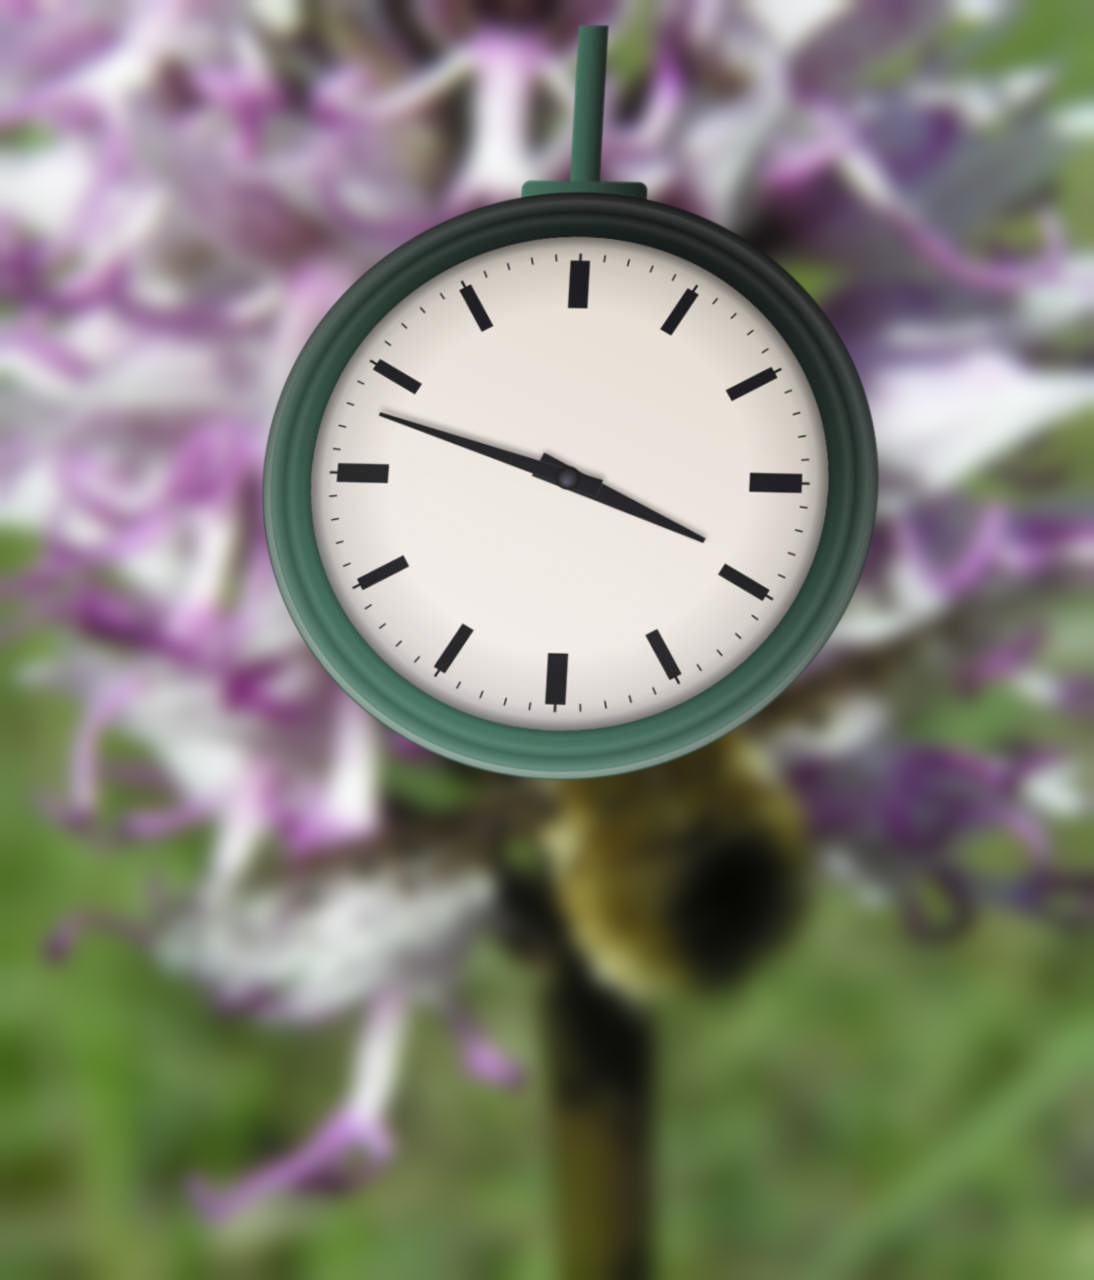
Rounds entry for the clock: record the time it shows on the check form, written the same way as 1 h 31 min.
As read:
3 h 48 min
